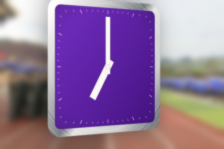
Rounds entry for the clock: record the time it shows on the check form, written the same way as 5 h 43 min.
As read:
7 h 00 min
